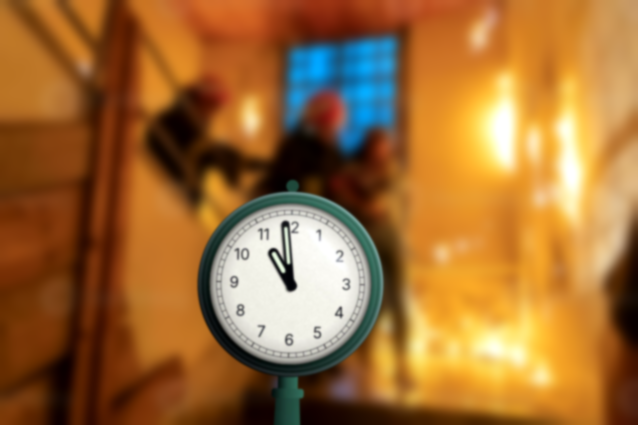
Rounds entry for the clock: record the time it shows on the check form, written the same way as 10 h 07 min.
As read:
10 h 59 min
